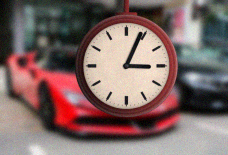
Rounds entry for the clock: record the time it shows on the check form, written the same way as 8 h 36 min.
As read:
3 h 04 min
